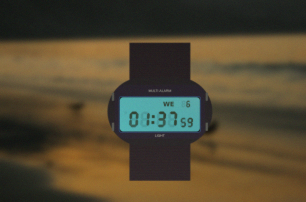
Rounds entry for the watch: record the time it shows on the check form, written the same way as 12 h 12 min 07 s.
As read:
1 h 37 min 59 s
